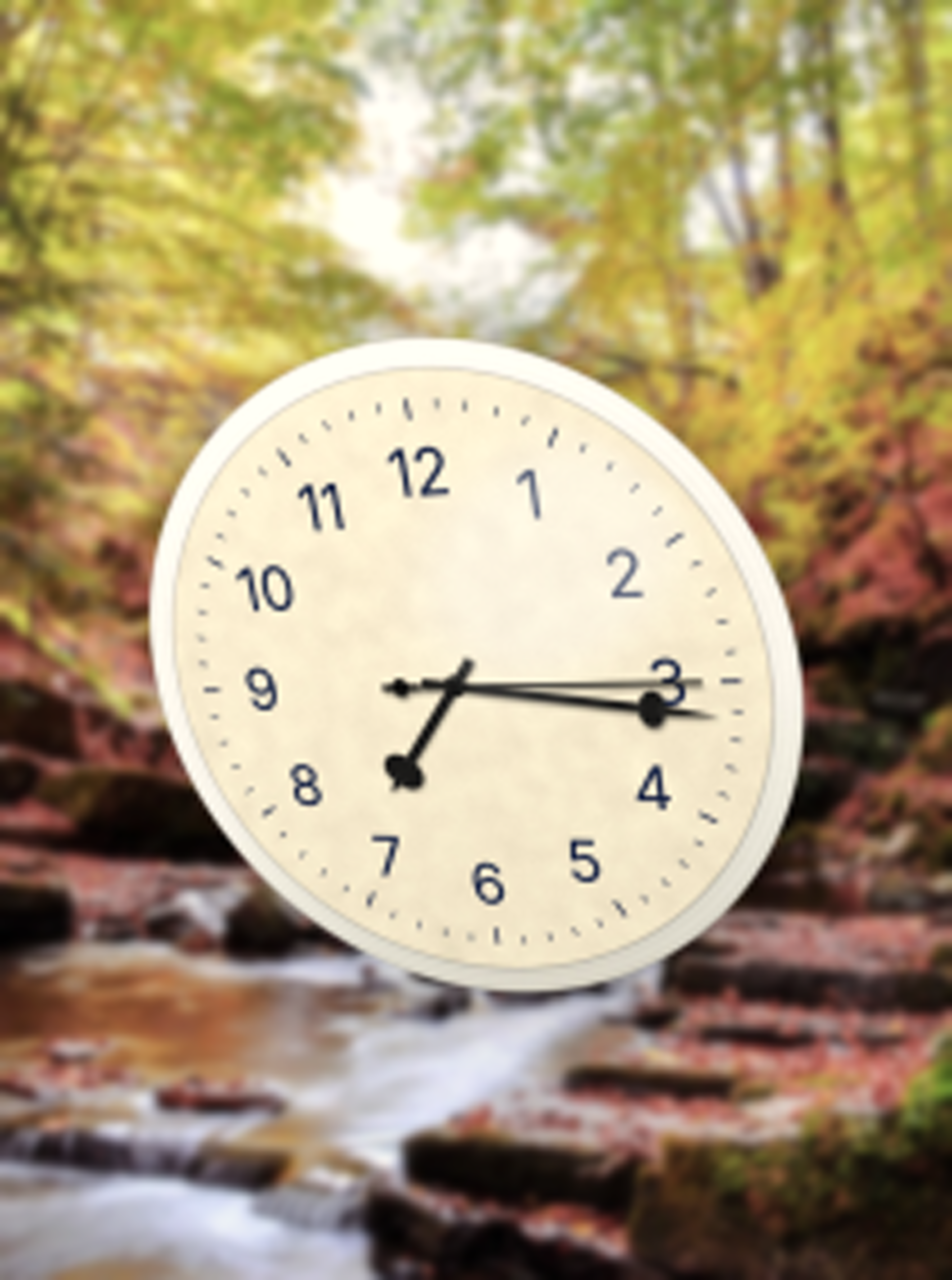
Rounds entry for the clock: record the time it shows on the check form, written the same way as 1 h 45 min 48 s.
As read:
7 h 16 min 15 s
